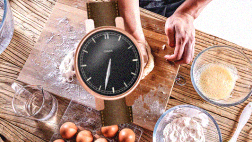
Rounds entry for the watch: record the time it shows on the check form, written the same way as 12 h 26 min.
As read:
6 h 33 min
